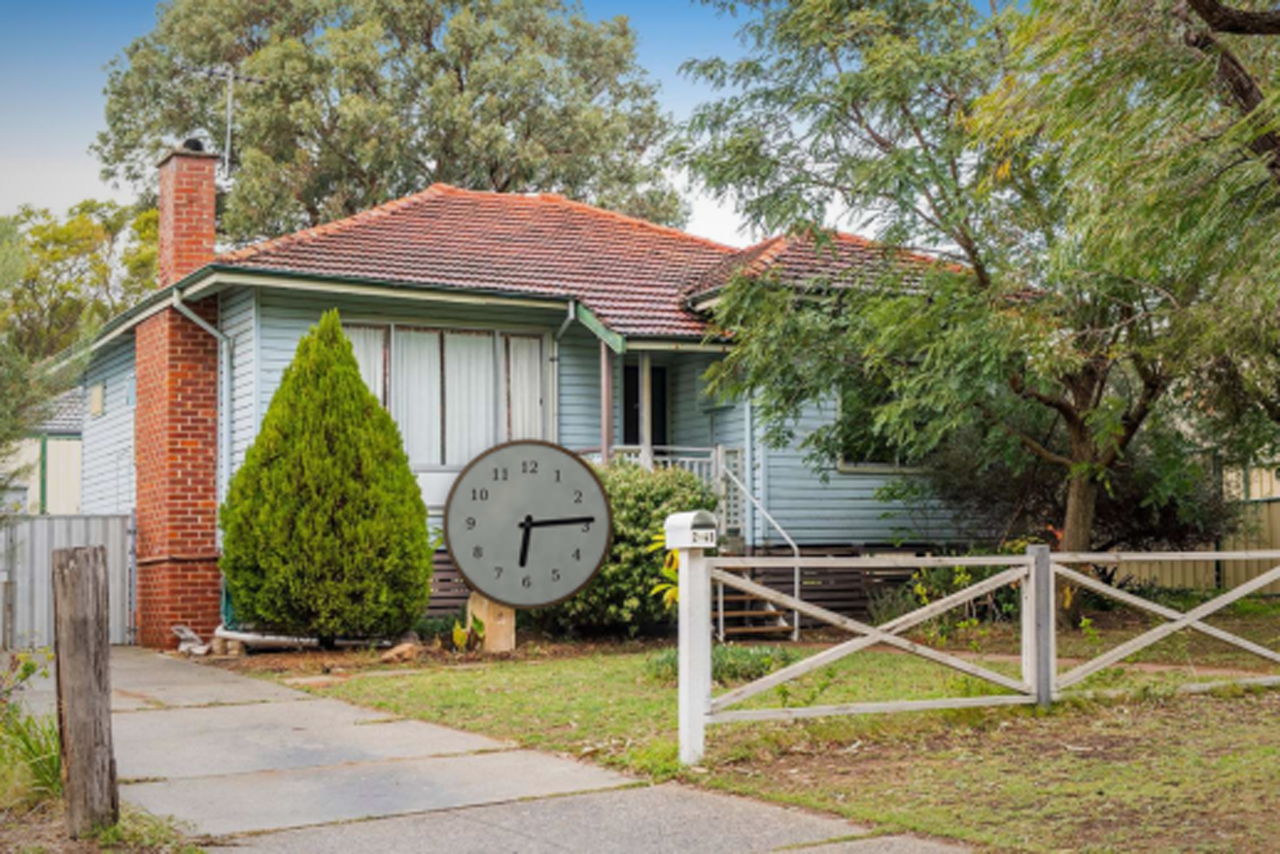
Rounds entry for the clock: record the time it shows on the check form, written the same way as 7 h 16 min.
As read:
6 h 14 min
